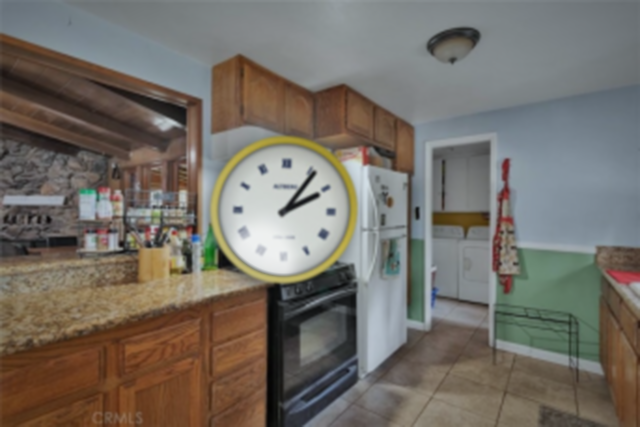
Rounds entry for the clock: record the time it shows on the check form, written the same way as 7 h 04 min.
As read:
2 h 06 min
